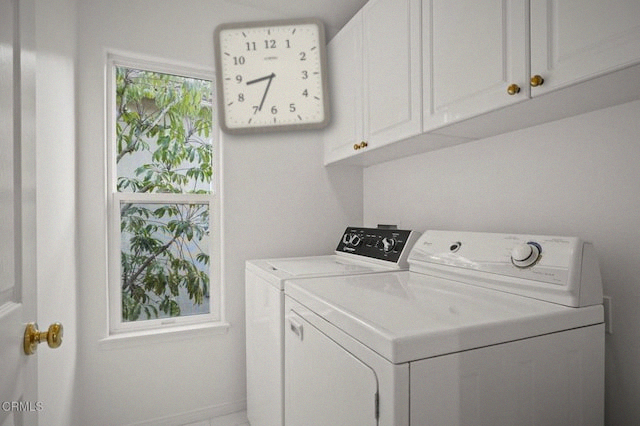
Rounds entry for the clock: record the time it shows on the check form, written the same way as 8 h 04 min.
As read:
8 h 34 min
